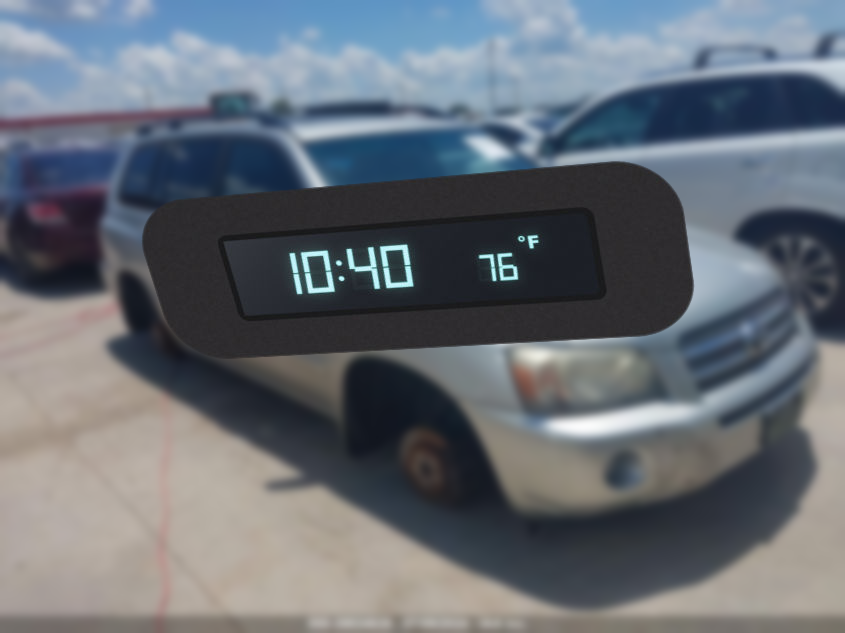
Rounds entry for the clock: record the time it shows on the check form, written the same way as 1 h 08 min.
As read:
10 h 40 min
